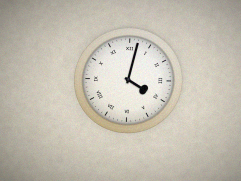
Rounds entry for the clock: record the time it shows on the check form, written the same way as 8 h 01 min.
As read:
4 h 02 min
